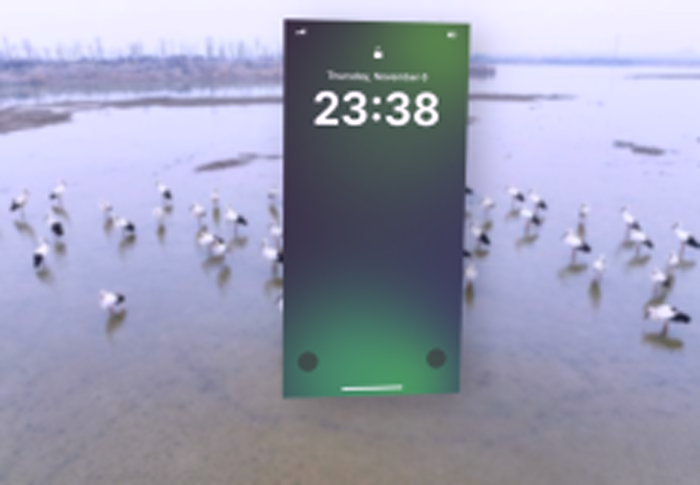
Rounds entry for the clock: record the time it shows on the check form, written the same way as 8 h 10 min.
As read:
23 h 38 min
